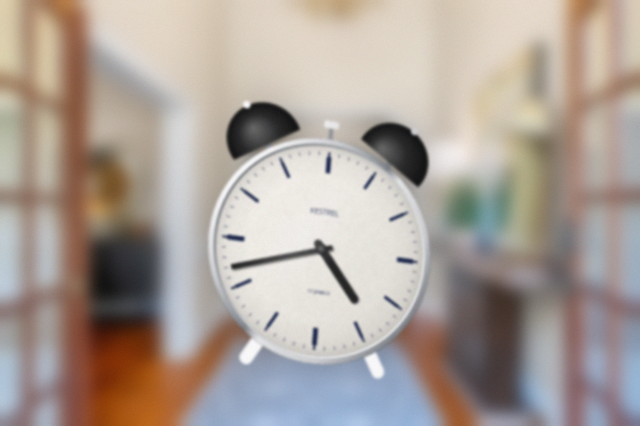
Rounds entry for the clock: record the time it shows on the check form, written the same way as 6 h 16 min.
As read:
4 h 42 min
